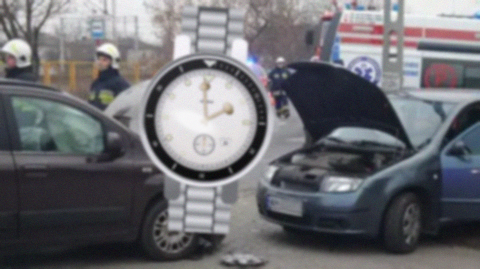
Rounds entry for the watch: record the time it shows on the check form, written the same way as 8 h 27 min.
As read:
1 h 59 min
